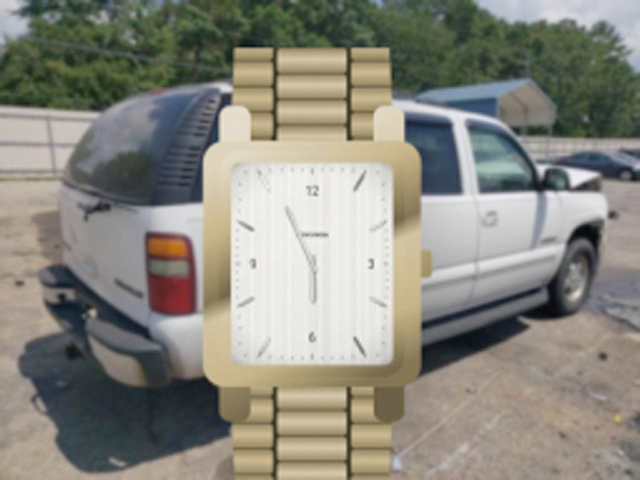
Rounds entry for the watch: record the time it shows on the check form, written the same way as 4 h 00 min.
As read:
5 h 56 min
